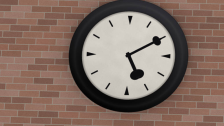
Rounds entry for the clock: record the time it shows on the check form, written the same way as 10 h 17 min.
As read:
5 h 10 min
